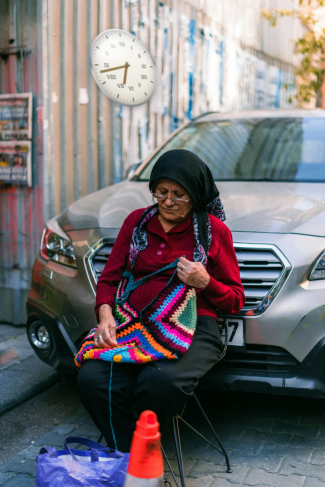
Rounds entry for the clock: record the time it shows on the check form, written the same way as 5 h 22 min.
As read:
6 h 43 min
